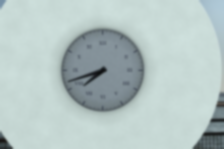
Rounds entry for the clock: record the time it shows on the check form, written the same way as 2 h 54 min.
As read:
7 h 42 min
